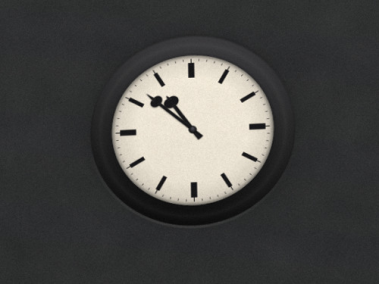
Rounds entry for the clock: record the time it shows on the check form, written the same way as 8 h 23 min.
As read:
10 h 52 min
